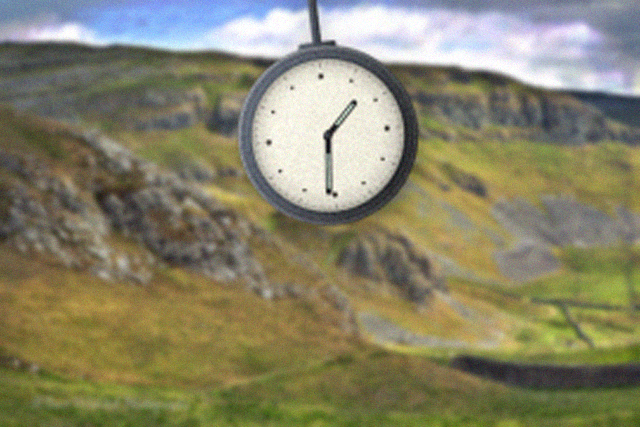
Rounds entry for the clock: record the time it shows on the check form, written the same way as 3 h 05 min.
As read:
1 h 31 min
